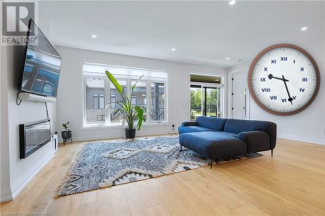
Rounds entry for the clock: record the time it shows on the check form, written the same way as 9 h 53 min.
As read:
9 h 27 min
